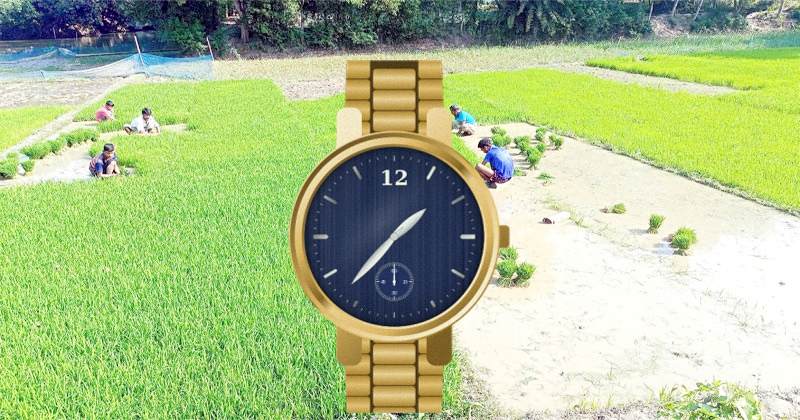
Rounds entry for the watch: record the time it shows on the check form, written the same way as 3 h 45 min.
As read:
1 h 37 min
